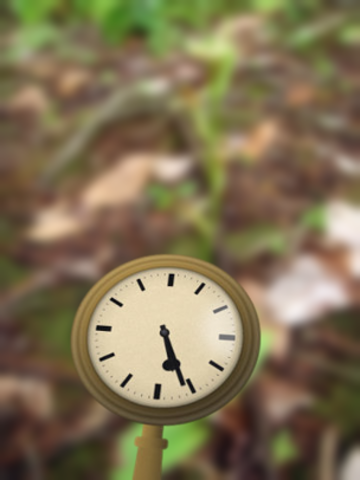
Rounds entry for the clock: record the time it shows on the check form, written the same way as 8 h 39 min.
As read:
5 h 26 min
